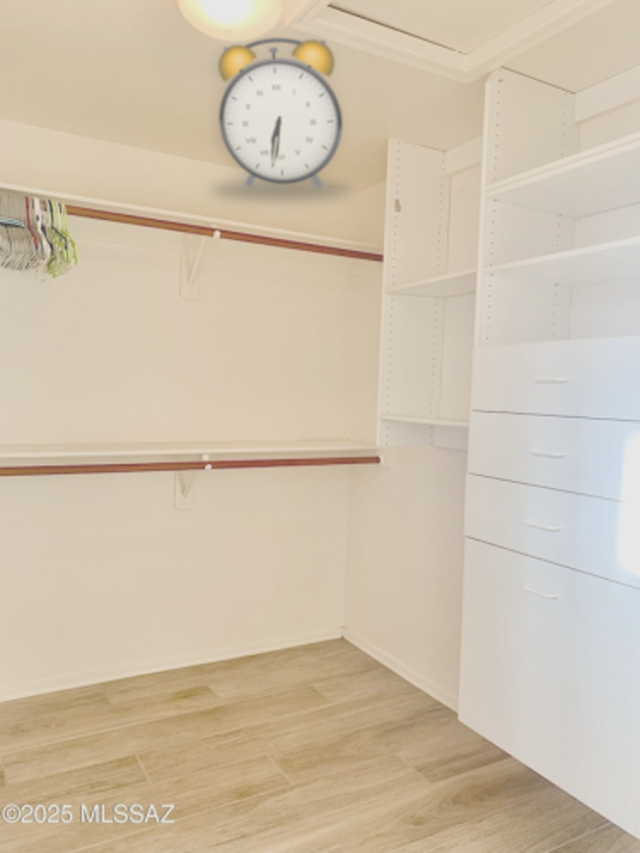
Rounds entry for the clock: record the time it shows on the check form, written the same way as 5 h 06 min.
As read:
6 h 32 min
